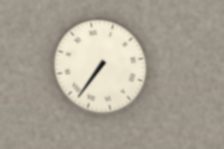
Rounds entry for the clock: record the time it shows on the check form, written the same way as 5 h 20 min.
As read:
7 h 38 min
